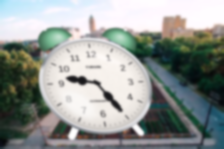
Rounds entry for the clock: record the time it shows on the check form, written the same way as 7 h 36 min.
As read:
9 h 25 min
